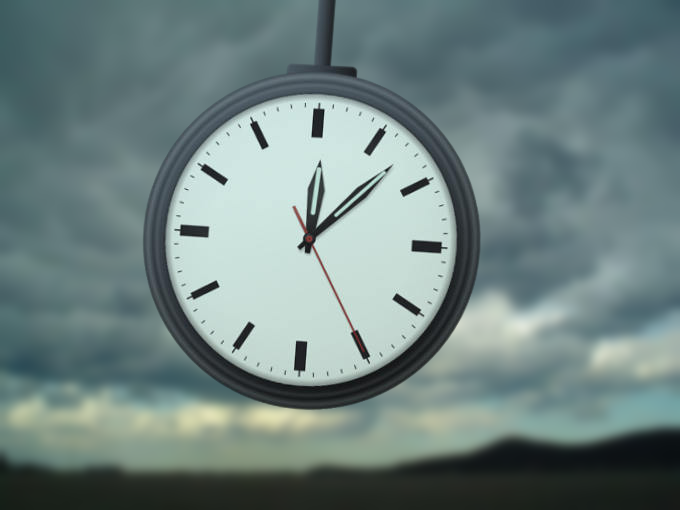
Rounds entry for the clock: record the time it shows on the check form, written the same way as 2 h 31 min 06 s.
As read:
12 h 07 min 25 s
